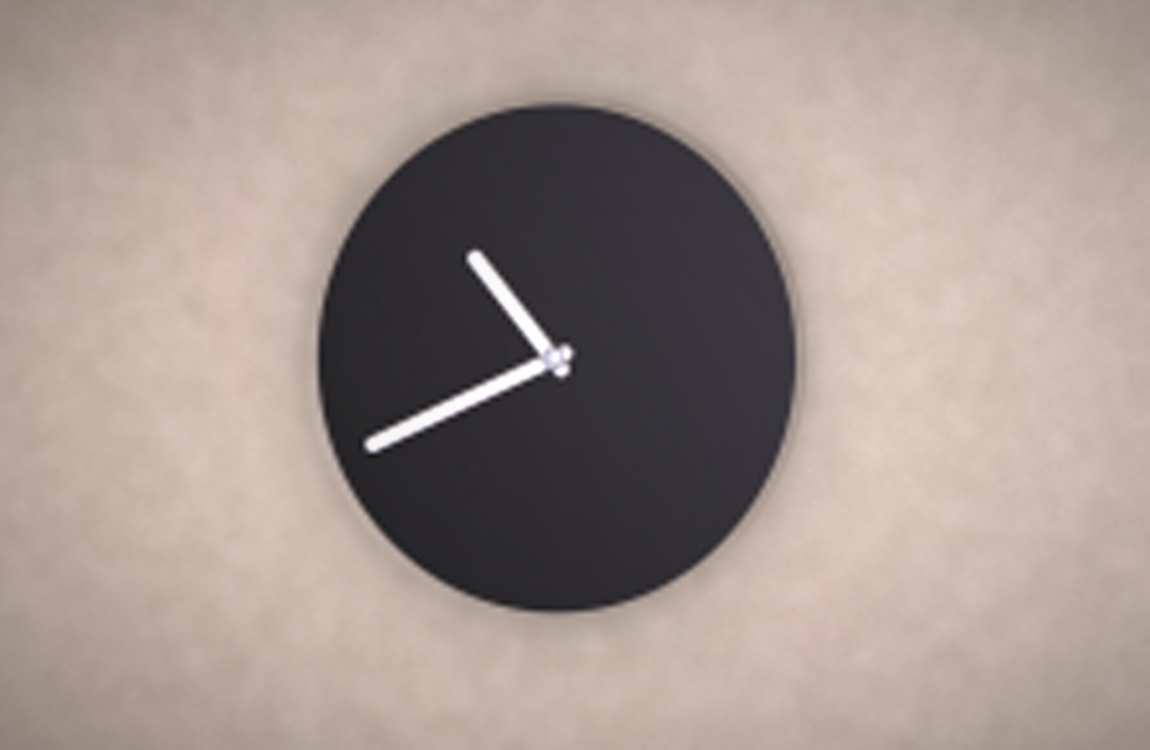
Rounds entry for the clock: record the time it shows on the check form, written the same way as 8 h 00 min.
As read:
10 h 41 min
